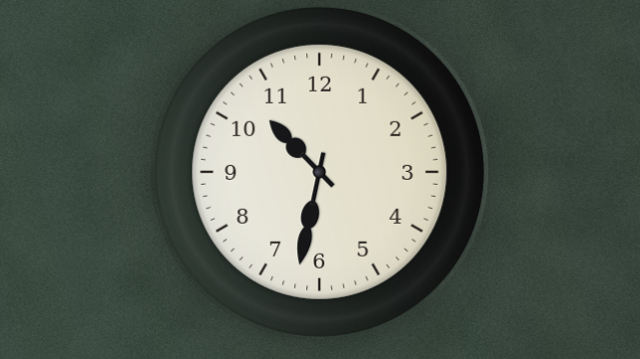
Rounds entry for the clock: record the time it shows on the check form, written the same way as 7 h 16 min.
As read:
10 h 32 min
